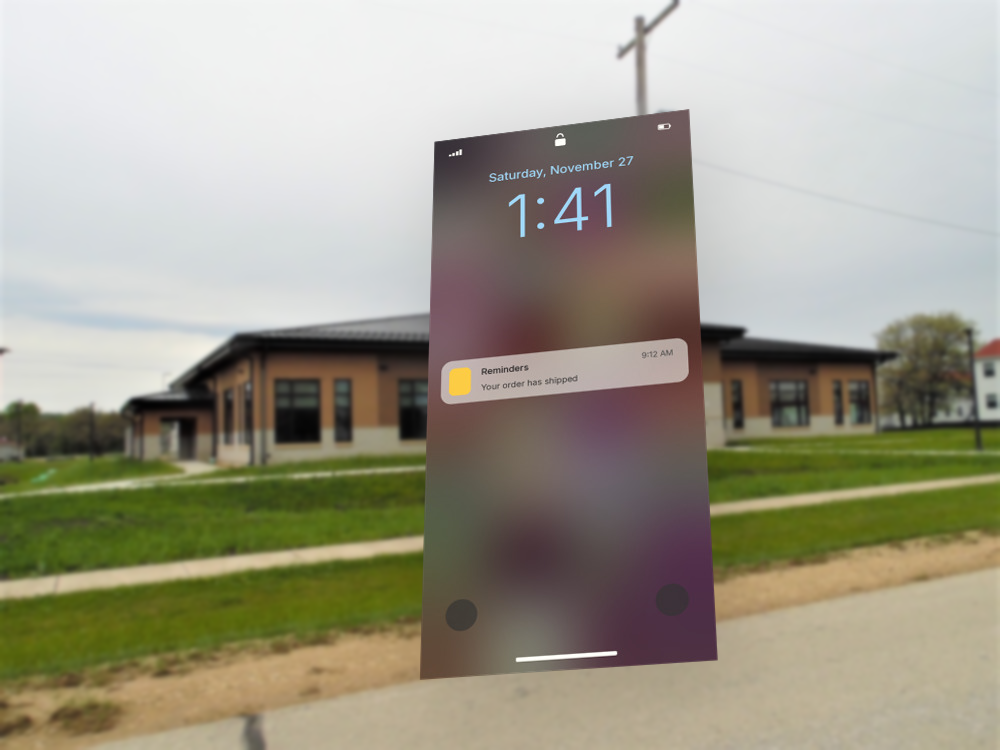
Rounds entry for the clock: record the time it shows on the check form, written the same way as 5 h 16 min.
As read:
1 h 41 min
